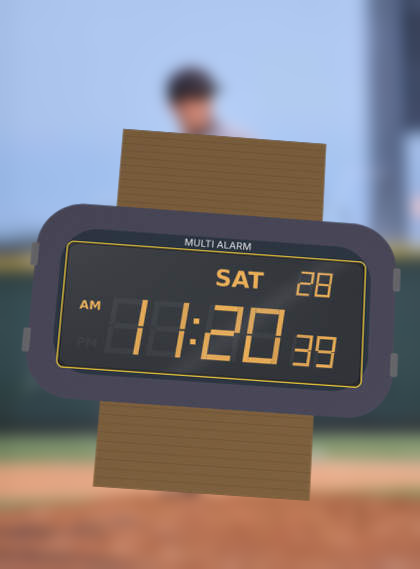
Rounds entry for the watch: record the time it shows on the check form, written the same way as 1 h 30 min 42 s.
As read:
11 h 20 min 39 s
